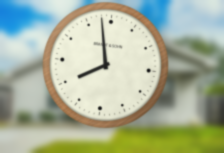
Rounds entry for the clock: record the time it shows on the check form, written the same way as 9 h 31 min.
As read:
7 h 58 min
